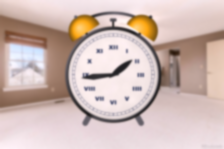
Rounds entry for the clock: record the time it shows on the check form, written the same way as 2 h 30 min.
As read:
1 h 44 min
